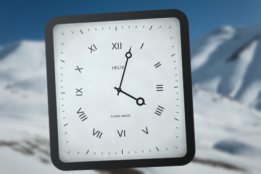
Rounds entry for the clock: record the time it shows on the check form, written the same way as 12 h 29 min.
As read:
4 h 03 min
